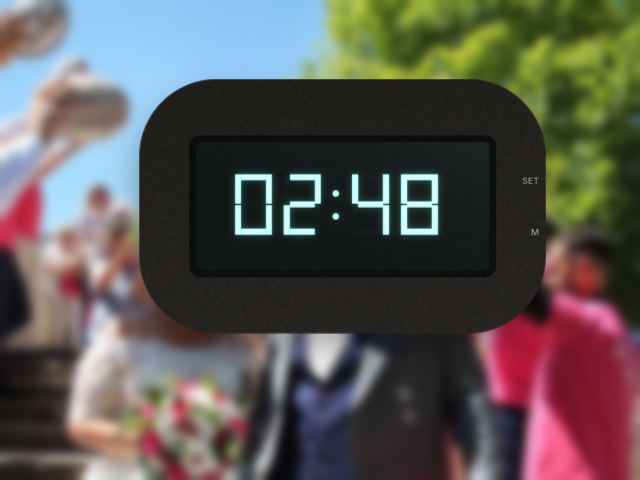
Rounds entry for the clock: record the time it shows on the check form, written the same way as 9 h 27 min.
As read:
2 h 48 min
